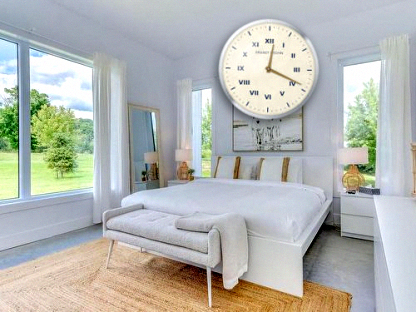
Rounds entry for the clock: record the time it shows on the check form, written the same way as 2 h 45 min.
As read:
12 h 19 min
